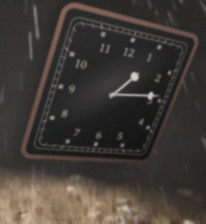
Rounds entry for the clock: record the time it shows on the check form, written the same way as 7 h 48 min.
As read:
1 h 14 min
